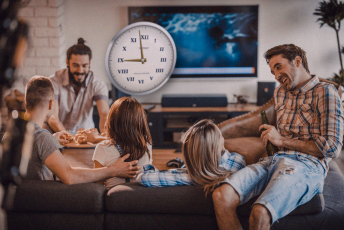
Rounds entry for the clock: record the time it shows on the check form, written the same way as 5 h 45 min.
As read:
8 h 58 min
